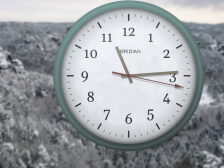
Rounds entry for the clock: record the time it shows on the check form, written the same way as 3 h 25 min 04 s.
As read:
11 h 14 min 17 s
